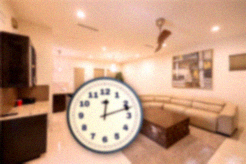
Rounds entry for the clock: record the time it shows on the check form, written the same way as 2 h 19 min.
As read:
12 h 12 min
